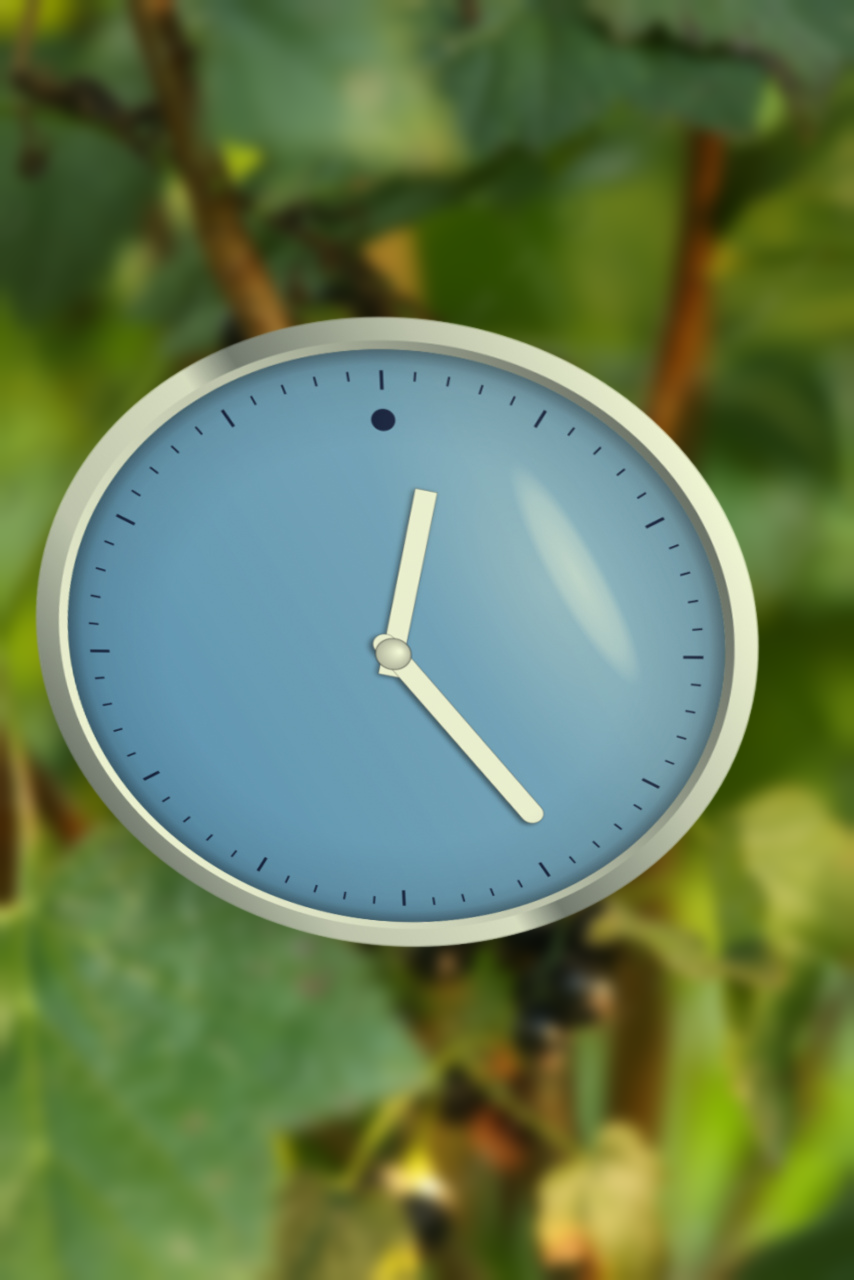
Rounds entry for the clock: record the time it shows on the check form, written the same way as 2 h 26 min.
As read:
12 h 24 min
